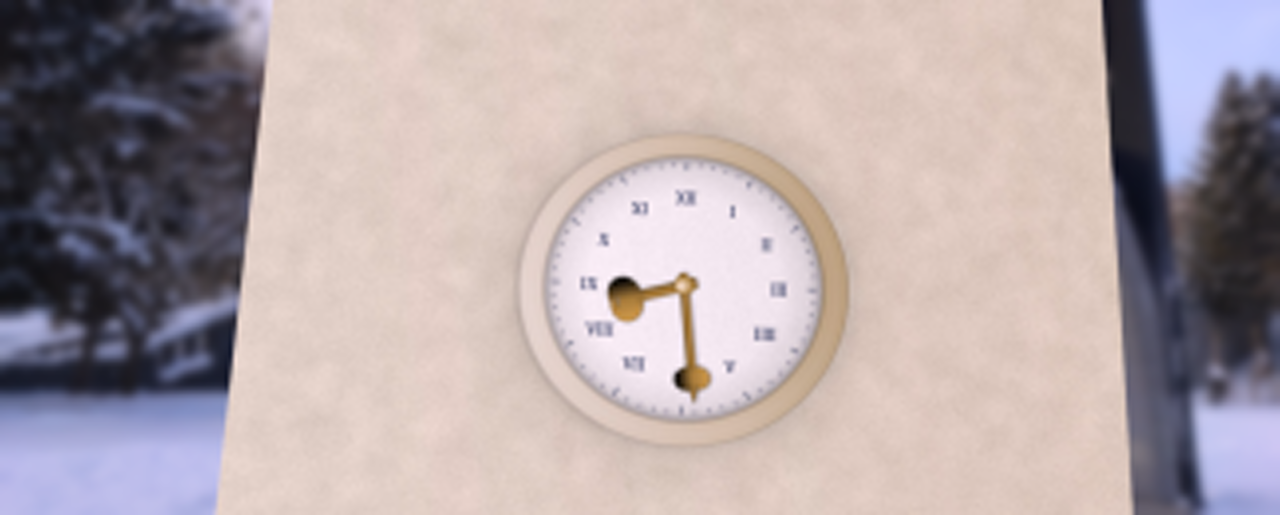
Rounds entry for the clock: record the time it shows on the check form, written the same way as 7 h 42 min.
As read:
8 h 29 min
